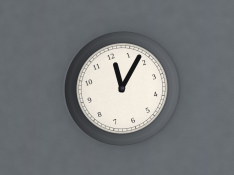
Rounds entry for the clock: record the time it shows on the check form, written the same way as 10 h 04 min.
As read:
12 h 08 min
